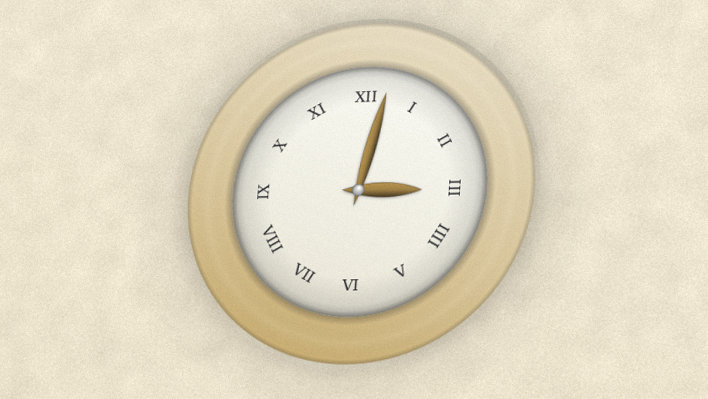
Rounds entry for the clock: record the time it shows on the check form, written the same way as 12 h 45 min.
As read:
3 h 02 min
